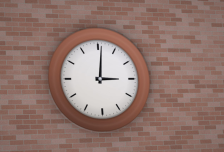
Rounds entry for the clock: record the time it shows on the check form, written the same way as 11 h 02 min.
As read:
3 h 01 min
